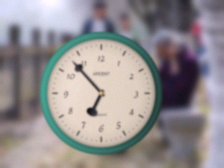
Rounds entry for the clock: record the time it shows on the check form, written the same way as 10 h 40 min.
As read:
6 h 53 min
